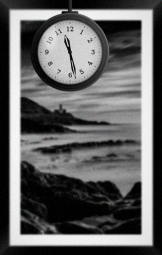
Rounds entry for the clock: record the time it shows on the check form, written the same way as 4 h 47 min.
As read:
11 h 28 min
